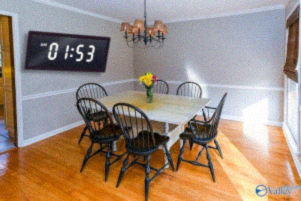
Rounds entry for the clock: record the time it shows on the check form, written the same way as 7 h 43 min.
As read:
1 h 53 min
